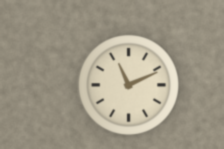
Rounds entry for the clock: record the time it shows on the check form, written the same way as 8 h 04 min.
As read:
11 h 11 min
